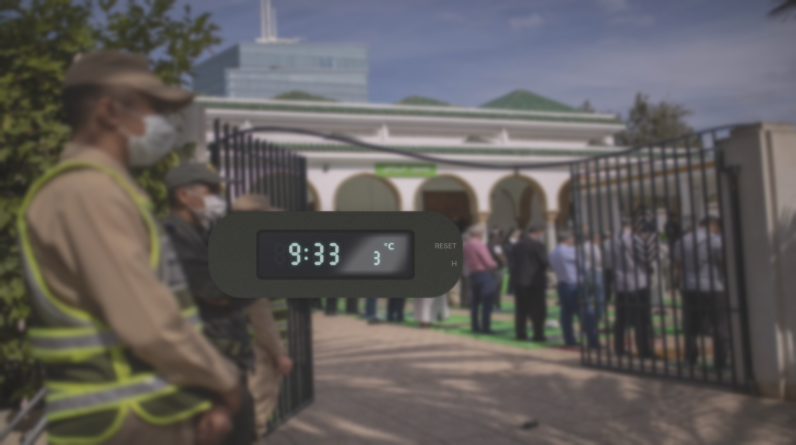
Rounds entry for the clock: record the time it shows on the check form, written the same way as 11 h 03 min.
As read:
9 h 33 min
